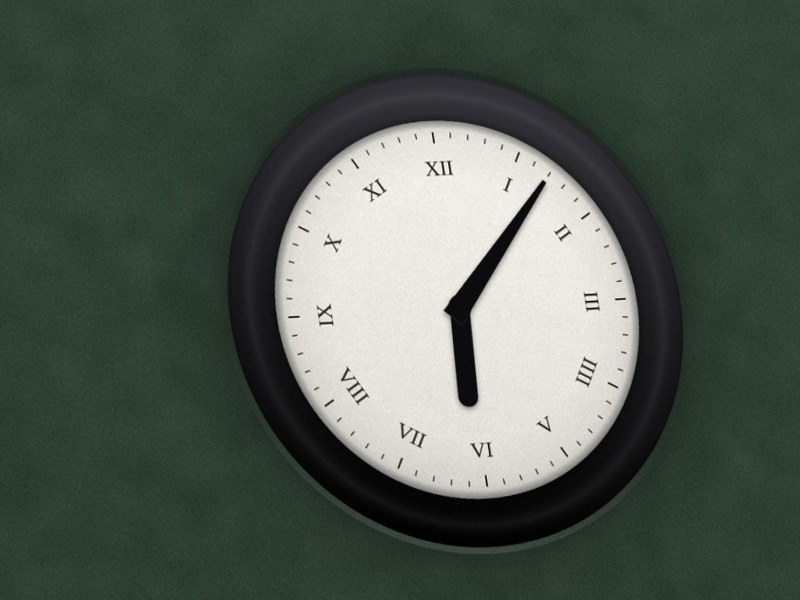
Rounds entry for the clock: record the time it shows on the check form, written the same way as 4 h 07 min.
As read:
6 h 07 min
